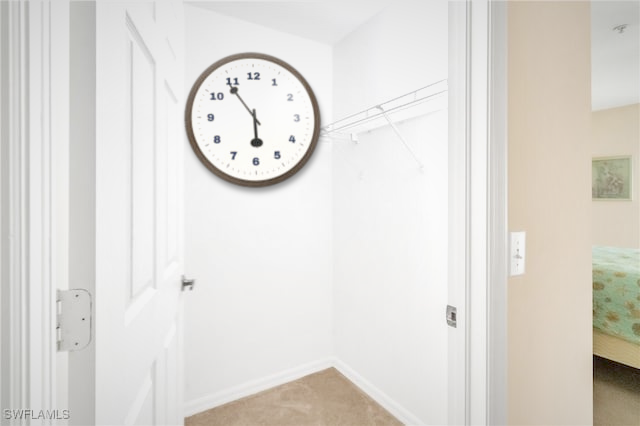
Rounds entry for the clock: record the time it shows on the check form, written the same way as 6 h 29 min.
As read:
5 h 54 min
